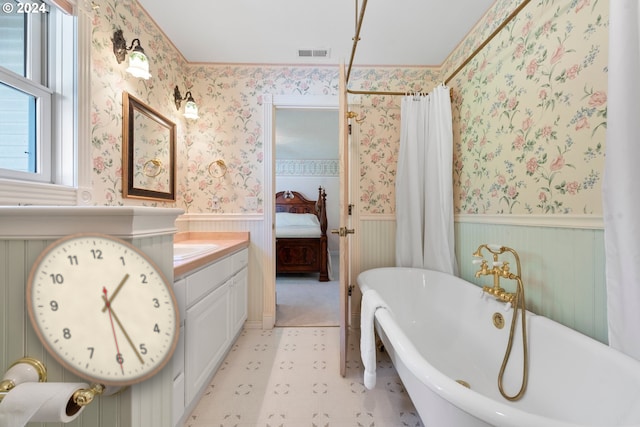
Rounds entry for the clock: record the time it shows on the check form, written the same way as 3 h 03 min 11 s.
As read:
1 h 26 min 30 s
